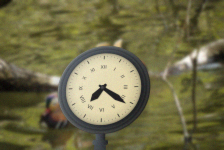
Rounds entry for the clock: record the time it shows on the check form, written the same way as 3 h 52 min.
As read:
7 h 21 min
